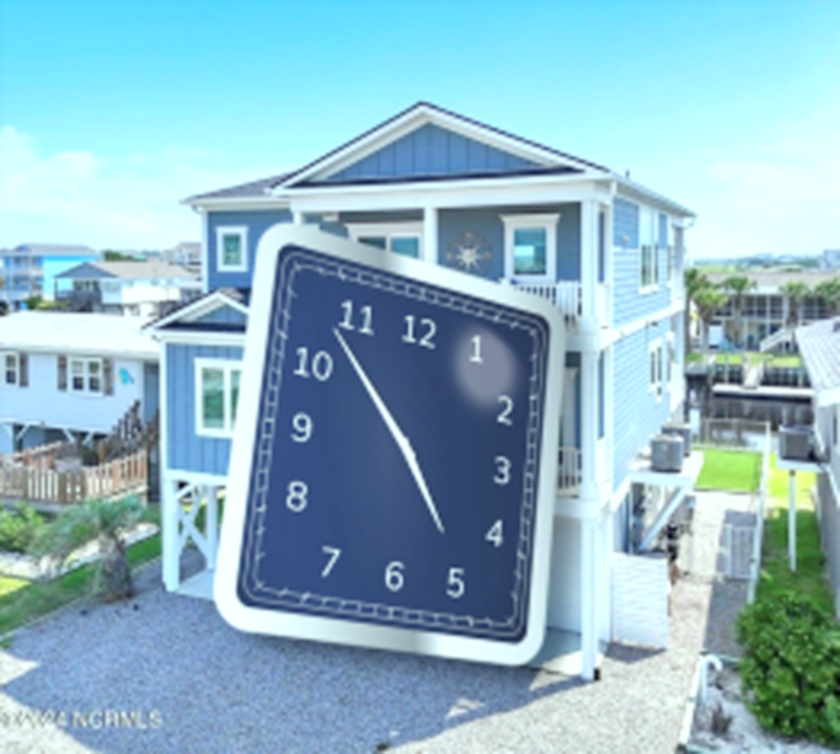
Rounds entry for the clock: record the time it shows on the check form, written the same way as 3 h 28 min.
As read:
4 h 53 min
